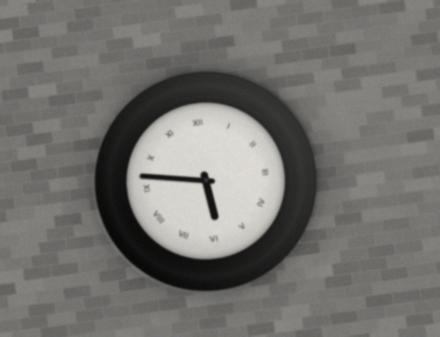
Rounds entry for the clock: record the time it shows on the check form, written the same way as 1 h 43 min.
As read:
5 h 47 min
